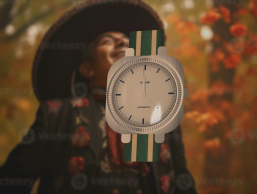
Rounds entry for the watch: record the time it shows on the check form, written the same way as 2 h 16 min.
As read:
11 h 59 min
